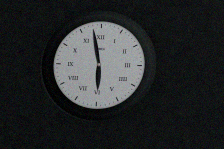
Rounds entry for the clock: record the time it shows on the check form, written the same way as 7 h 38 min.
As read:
5 h 58 min
